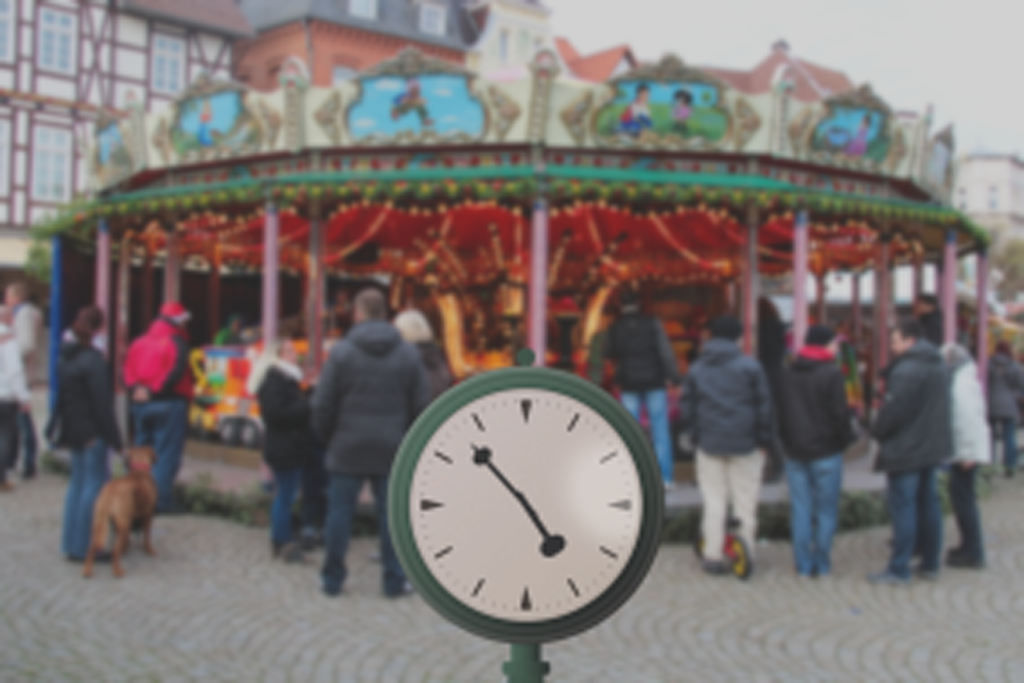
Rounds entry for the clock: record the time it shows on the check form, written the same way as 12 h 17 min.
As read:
4 h 53 min
